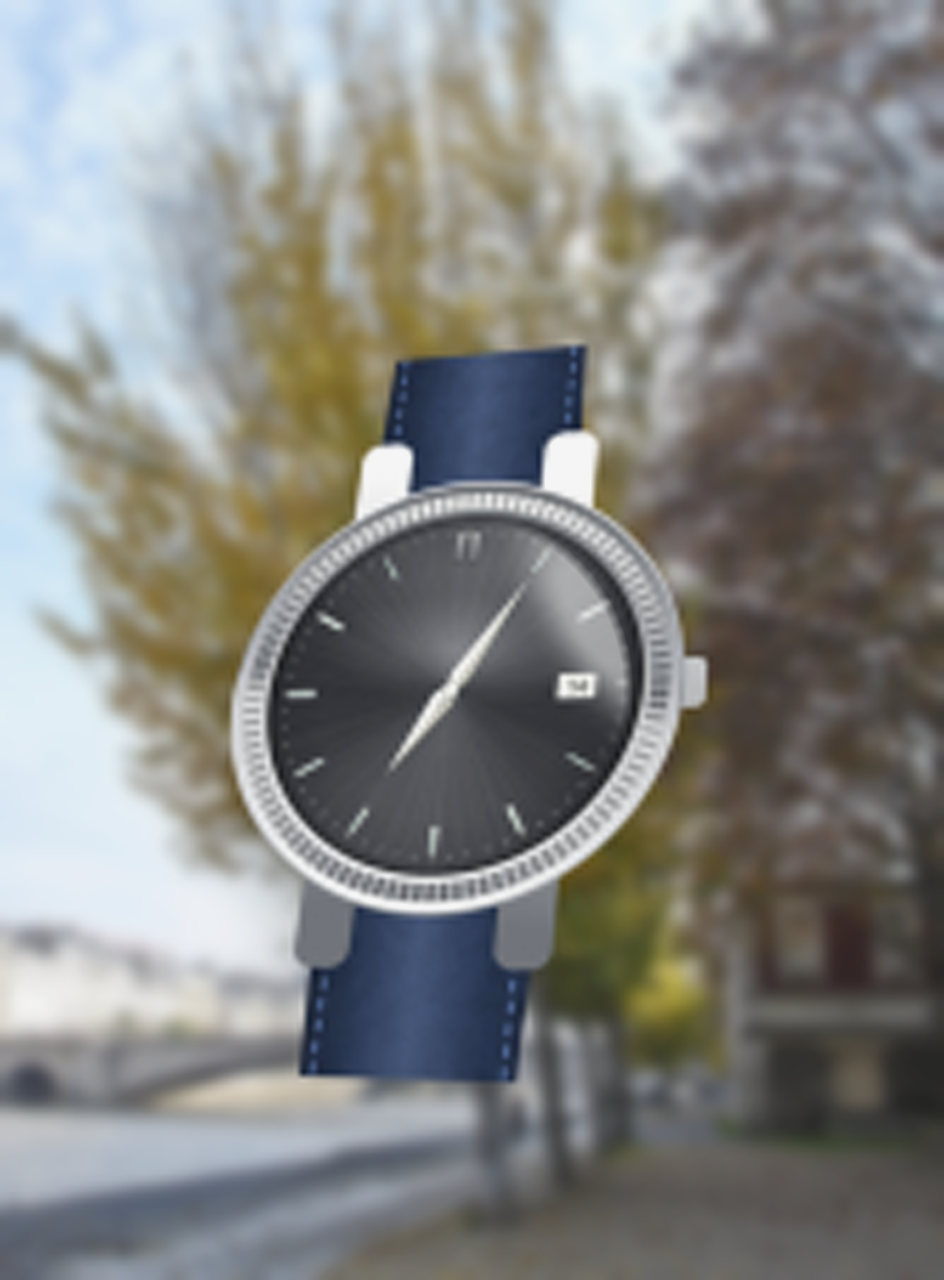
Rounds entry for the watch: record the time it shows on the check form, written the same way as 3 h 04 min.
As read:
7 h 05 min
